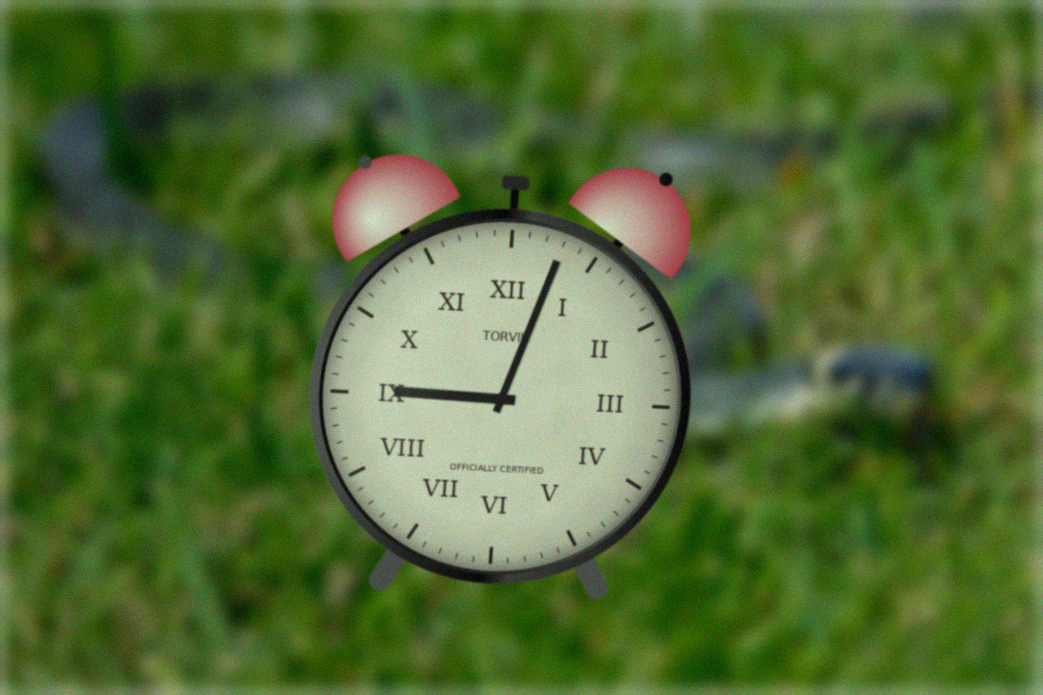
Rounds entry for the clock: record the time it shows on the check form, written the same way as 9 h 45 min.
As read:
9 h 03 min
